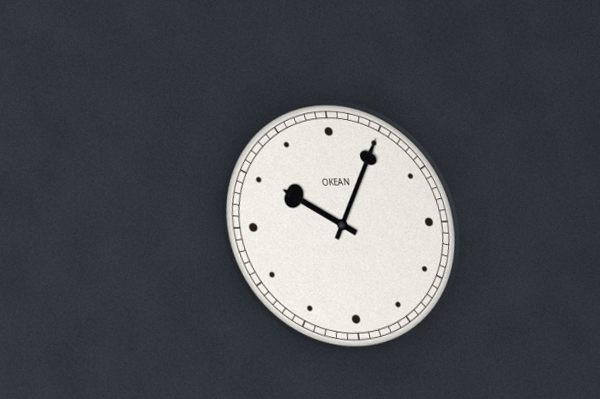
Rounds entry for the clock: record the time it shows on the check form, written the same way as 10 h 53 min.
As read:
10 h 05 min
